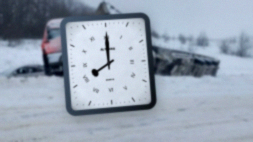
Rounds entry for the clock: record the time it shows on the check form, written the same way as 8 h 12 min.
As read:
8 h 00 min
